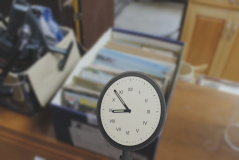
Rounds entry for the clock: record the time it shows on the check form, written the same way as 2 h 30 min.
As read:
8 h 53 min
